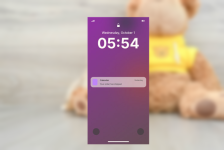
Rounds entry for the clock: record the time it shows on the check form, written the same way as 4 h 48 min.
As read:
5 h 54 min
